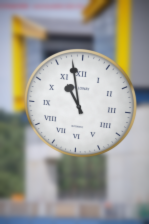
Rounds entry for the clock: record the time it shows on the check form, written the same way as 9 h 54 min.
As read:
10 h 58 min
